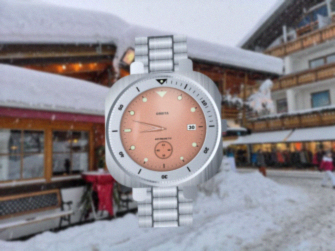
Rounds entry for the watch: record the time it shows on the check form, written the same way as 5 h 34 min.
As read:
8 h 48 min
